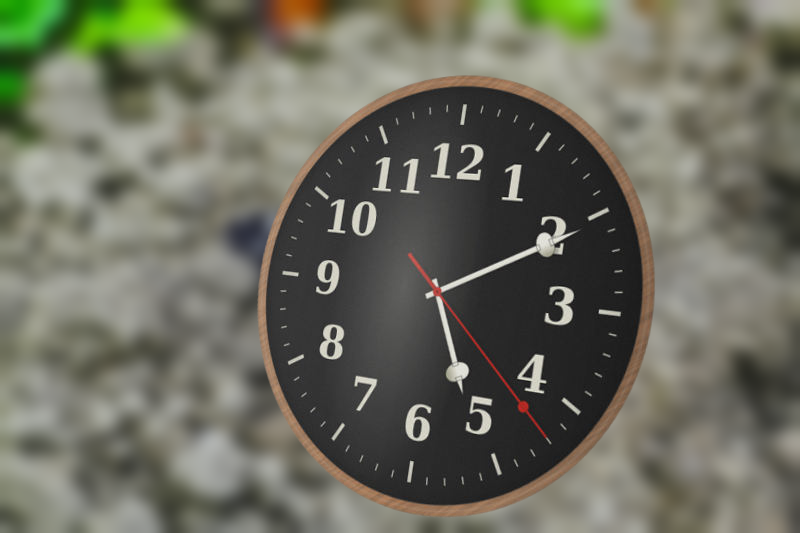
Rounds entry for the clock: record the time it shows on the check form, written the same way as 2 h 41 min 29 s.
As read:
5 h 10 min 22 s
